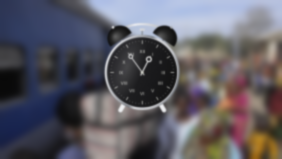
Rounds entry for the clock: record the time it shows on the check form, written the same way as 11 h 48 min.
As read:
12 h 54 min
